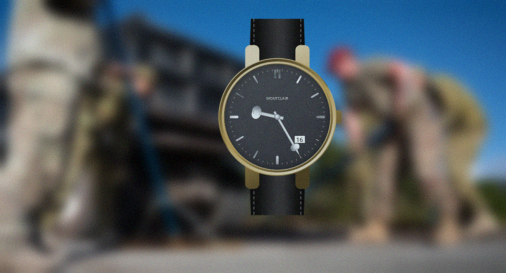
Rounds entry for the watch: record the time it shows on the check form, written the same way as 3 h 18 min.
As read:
9 h 25 min
